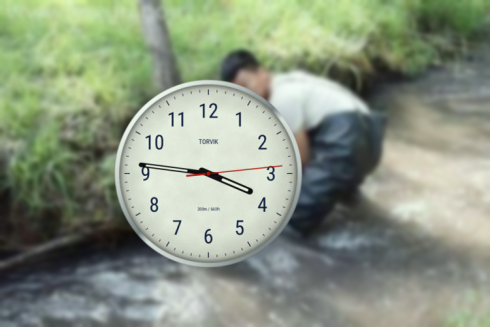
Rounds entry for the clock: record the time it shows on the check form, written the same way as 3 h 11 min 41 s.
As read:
3 h 46 min 14 s
